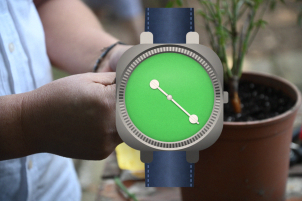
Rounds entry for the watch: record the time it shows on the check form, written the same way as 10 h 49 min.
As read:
10 h 22 min
